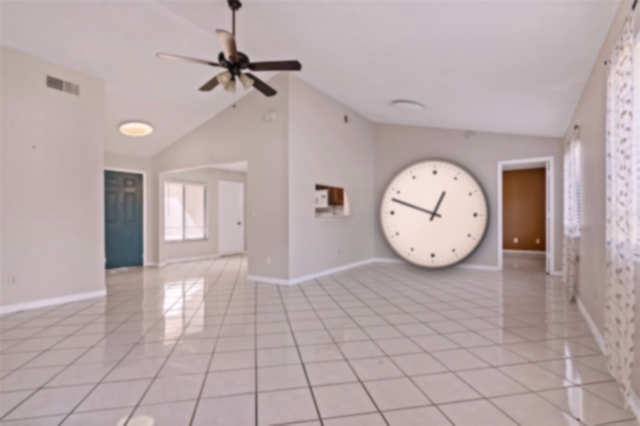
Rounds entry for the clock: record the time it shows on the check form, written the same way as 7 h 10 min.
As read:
12 h 48 min
